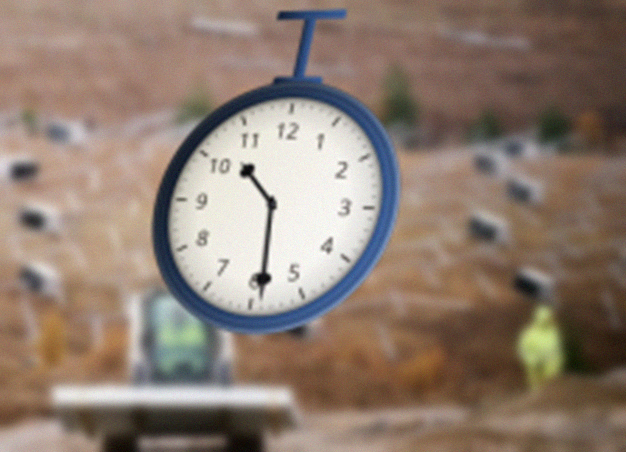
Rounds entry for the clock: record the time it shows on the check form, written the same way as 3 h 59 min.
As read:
10 h 29 min
